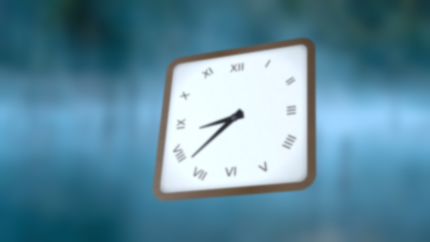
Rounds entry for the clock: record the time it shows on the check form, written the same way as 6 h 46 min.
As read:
8 h 38 min
